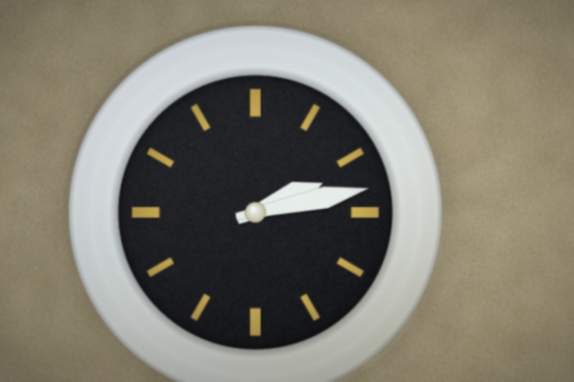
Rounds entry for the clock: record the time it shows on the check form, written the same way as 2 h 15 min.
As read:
2 h 13 min
